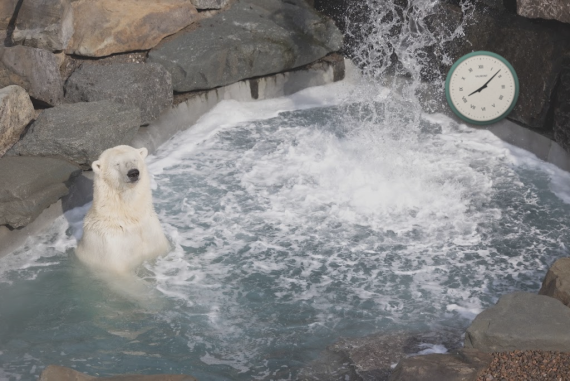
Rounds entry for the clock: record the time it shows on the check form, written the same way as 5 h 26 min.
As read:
8 h 08 min
